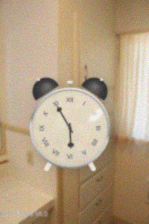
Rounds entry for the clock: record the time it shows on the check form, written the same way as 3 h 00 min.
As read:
5 h 55 min
